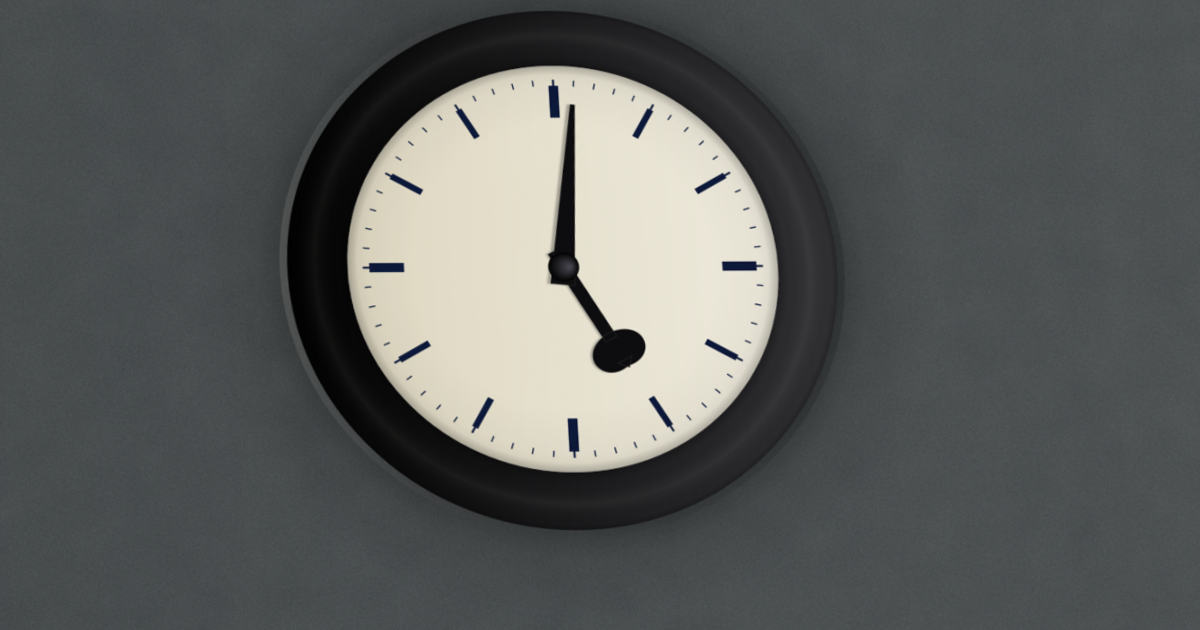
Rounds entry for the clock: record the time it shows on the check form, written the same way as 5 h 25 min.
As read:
5 h 01 min
